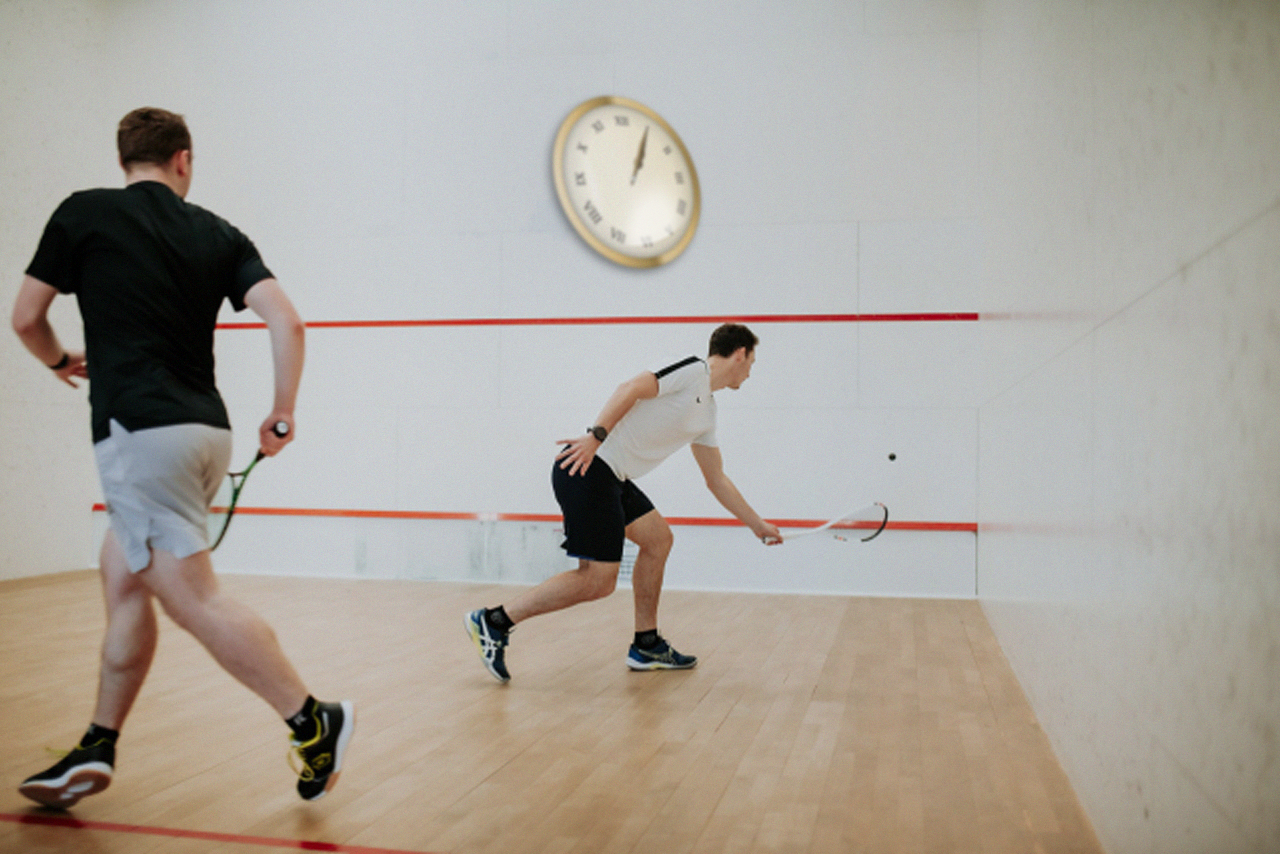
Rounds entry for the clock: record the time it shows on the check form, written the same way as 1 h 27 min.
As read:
1 h 05 min
